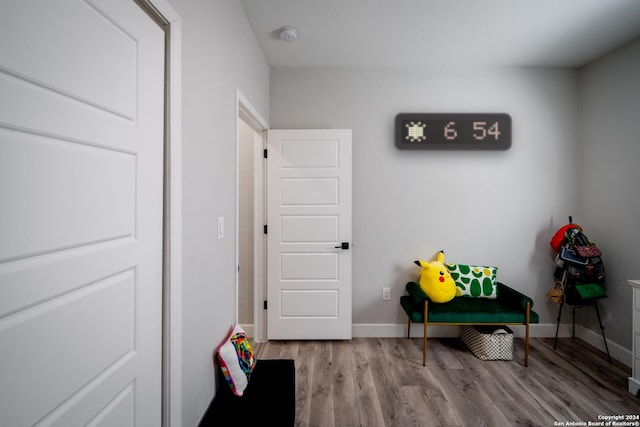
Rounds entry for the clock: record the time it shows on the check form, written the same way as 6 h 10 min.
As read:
6 h 54 min
